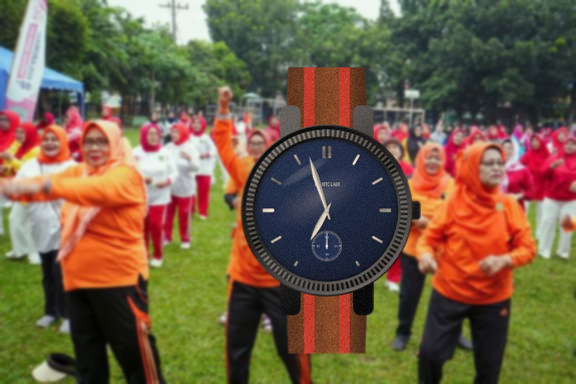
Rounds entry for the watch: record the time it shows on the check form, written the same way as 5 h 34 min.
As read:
6 h 57 min
